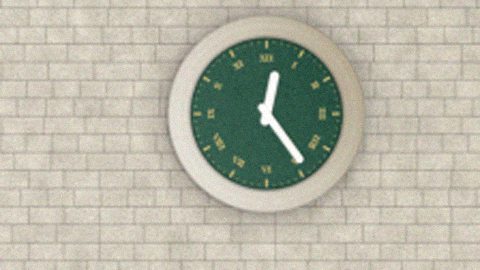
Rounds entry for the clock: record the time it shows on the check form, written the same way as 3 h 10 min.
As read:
12 h 24 min
